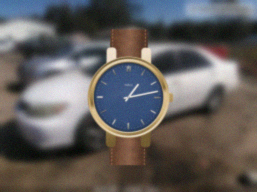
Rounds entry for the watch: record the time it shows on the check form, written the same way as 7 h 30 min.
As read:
1 h 13 min
